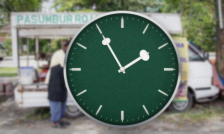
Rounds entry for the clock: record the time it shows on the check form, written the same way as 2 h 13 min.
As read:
1 h 55 min
